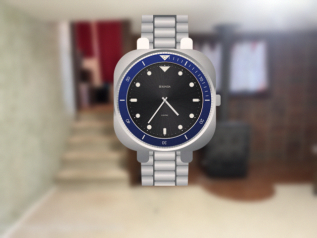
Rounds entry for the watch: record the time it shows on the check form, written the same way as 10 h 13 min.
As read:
4 h 36 min
